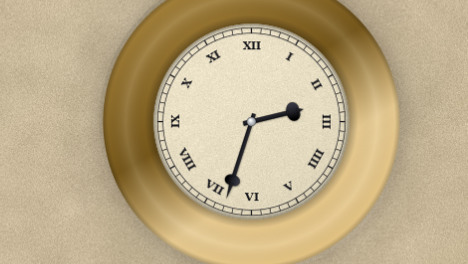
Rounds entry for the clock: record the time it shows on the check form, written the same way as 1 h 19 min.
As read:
2 h 33 min
